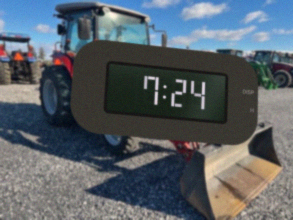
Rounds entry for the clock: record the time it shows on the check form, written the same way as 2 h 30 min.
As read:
7 h 24 min
